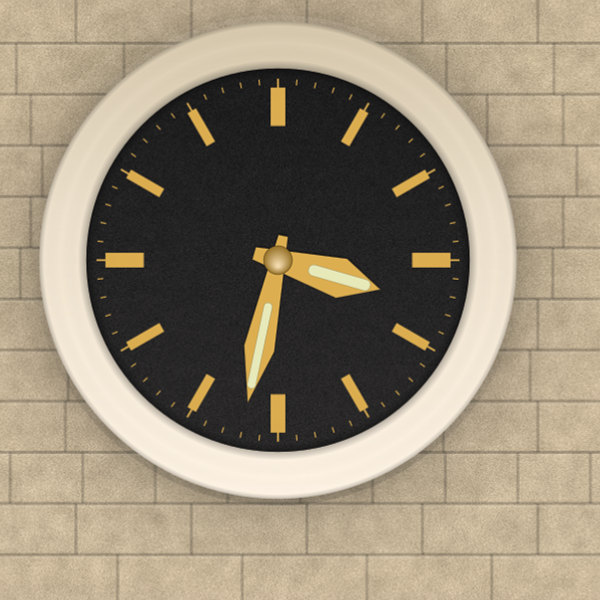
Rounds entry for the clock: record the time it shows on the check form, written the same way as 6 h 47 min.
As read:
3 h 32 min
